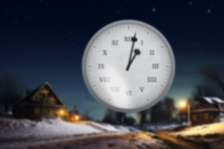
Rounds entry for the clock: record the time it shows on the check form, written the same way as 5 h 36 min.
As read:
1 h 02 min
